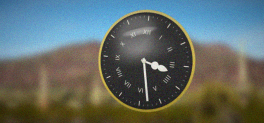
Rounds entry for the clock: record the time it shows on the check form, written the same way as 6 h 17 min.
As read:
3 h 28 min
